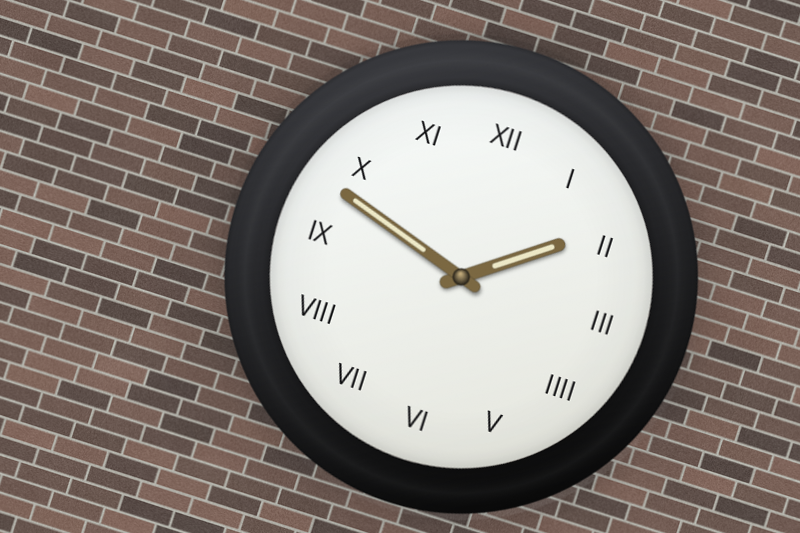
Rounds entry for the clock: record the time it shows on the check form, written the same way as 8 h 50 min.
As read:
1 h 48 min
